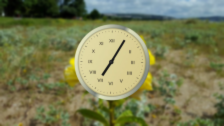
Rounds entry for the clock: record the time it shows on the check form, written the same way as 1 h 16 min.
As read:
7 h 05 min
